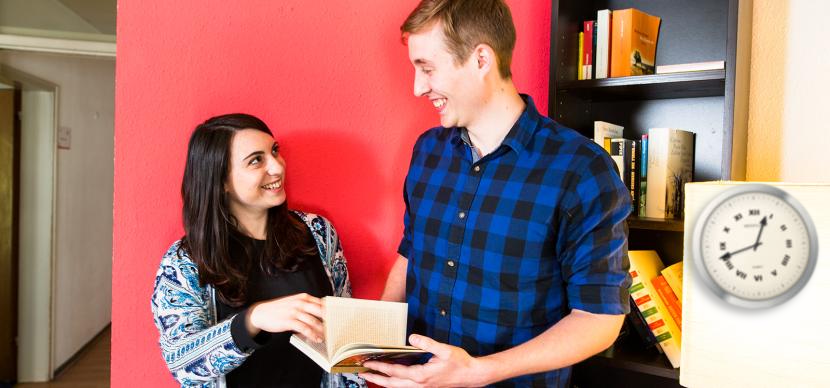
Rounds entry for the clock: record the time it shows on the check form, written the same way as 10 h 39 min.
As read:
12 h 42 min
